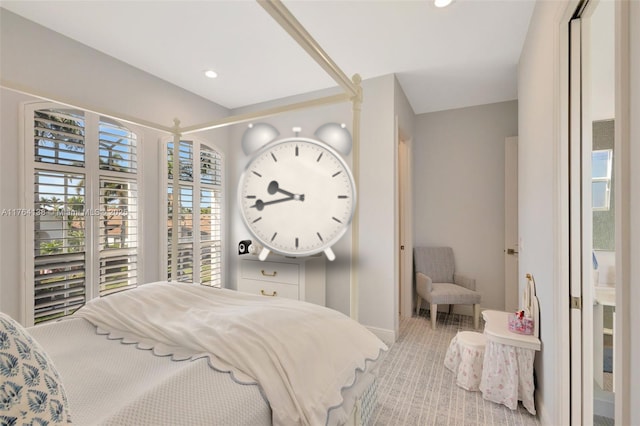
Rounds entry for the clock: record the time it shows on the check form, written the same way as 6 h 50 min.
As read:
9 h 43 min
